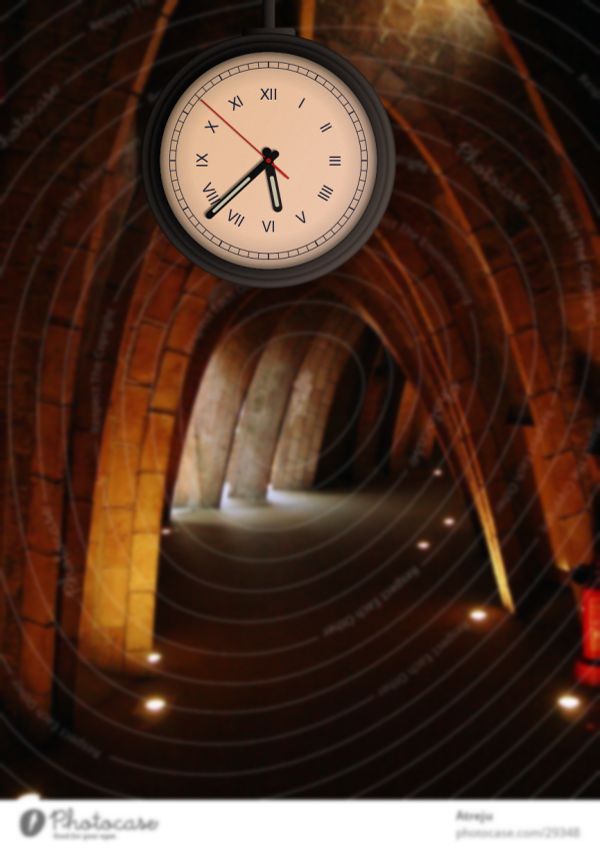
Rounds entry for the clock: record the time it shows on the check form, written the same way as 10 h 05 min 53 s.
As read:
5 h 37 min 52 s
